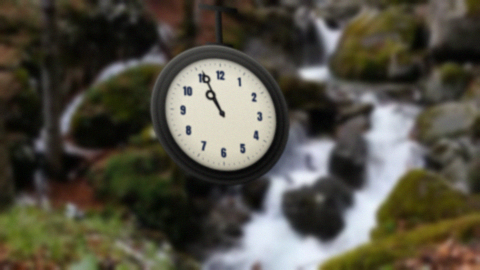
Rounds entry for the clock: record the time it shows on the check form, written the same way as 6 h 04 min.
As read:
10 h 56 min
